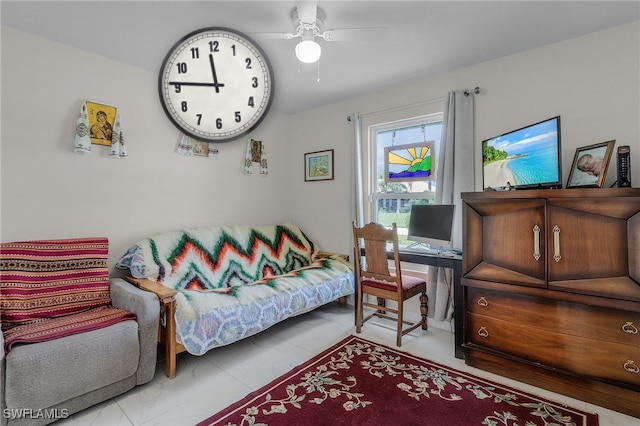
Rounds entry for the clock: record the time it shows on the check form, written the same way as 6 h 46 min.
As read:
11 h 46 min
